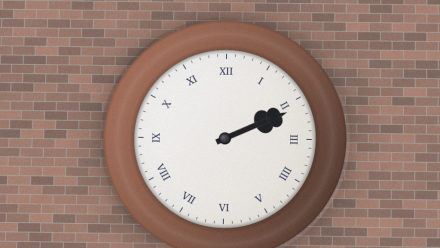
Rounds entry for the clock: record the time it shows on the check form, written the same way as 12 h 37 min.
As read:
2 h 11 min
